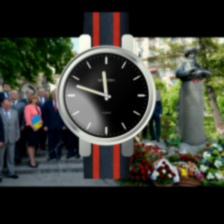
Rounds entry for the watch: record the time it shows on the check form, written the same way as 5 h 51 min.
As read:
11 h 48 min
